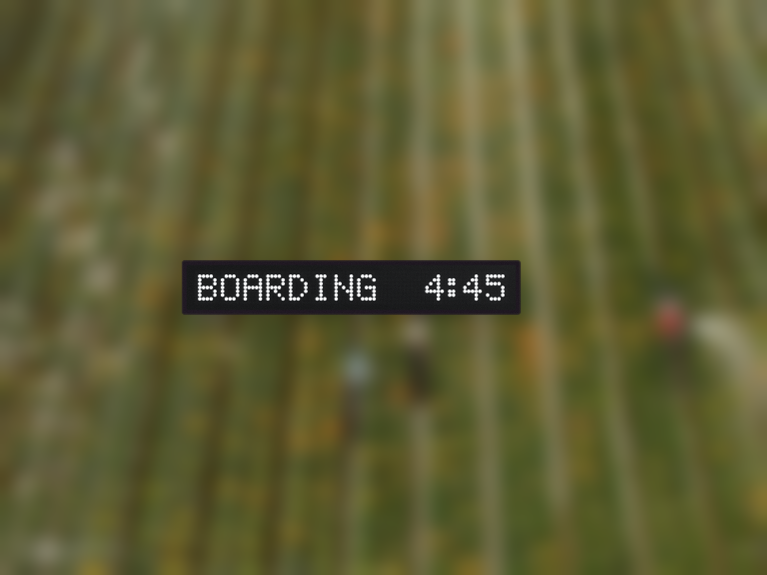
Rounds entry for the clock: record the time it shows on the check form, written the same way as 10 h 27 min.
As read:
4 h 45 min
